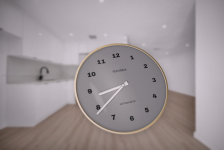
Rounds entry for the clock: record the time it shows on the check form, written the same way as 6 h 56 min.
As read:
8 h 39 min
